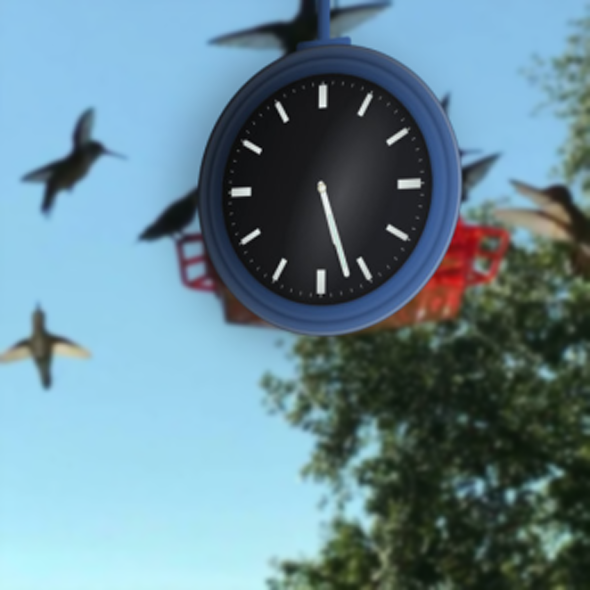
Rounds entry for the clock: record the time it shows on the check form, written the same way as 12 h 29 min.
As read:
5 h 27 min
